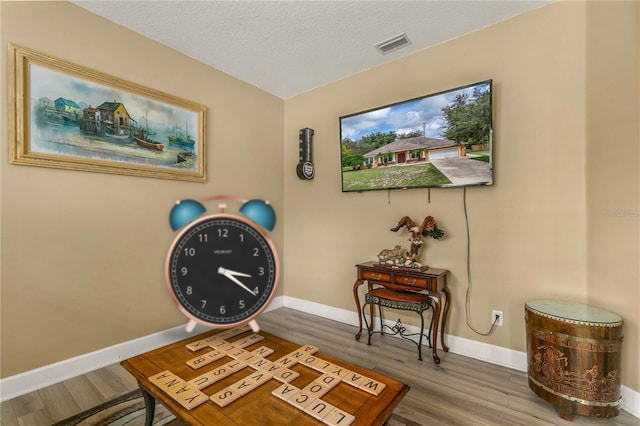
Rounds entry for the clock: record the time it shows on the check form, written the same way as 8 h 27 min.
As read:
3 h 21 min
